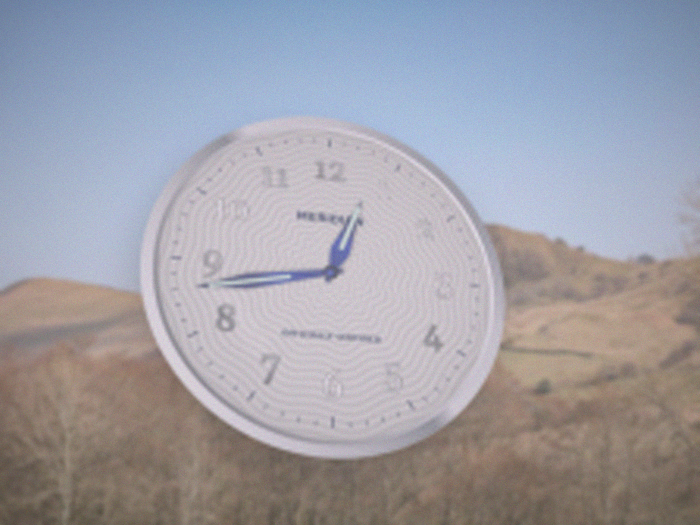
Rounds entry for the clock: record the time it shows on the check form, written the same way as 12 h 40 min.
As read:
12 h 43 min
